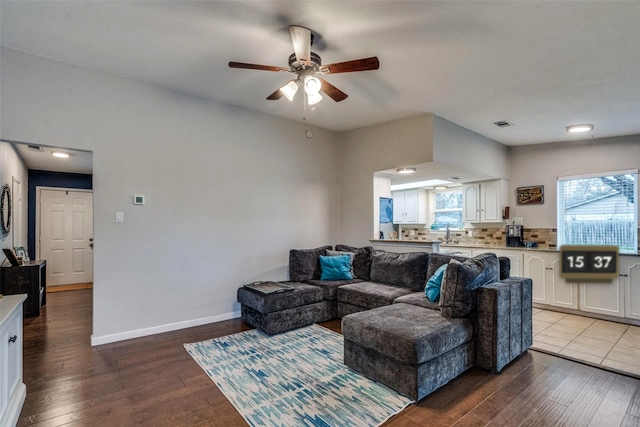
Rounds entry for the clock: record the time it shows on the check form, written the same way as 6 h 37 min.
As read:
15 h 37 min
